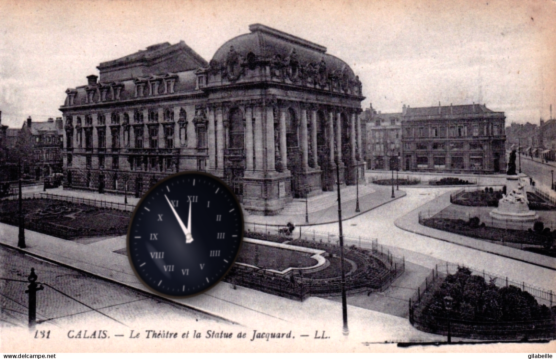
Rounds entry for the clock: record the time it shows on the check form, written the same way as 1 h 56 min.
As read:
11 h 54 min
